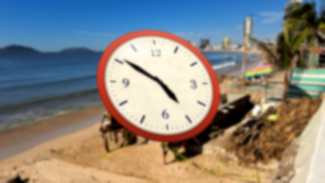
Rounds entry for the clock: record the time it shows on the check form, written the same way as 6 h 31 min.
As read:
4 h 51 min
